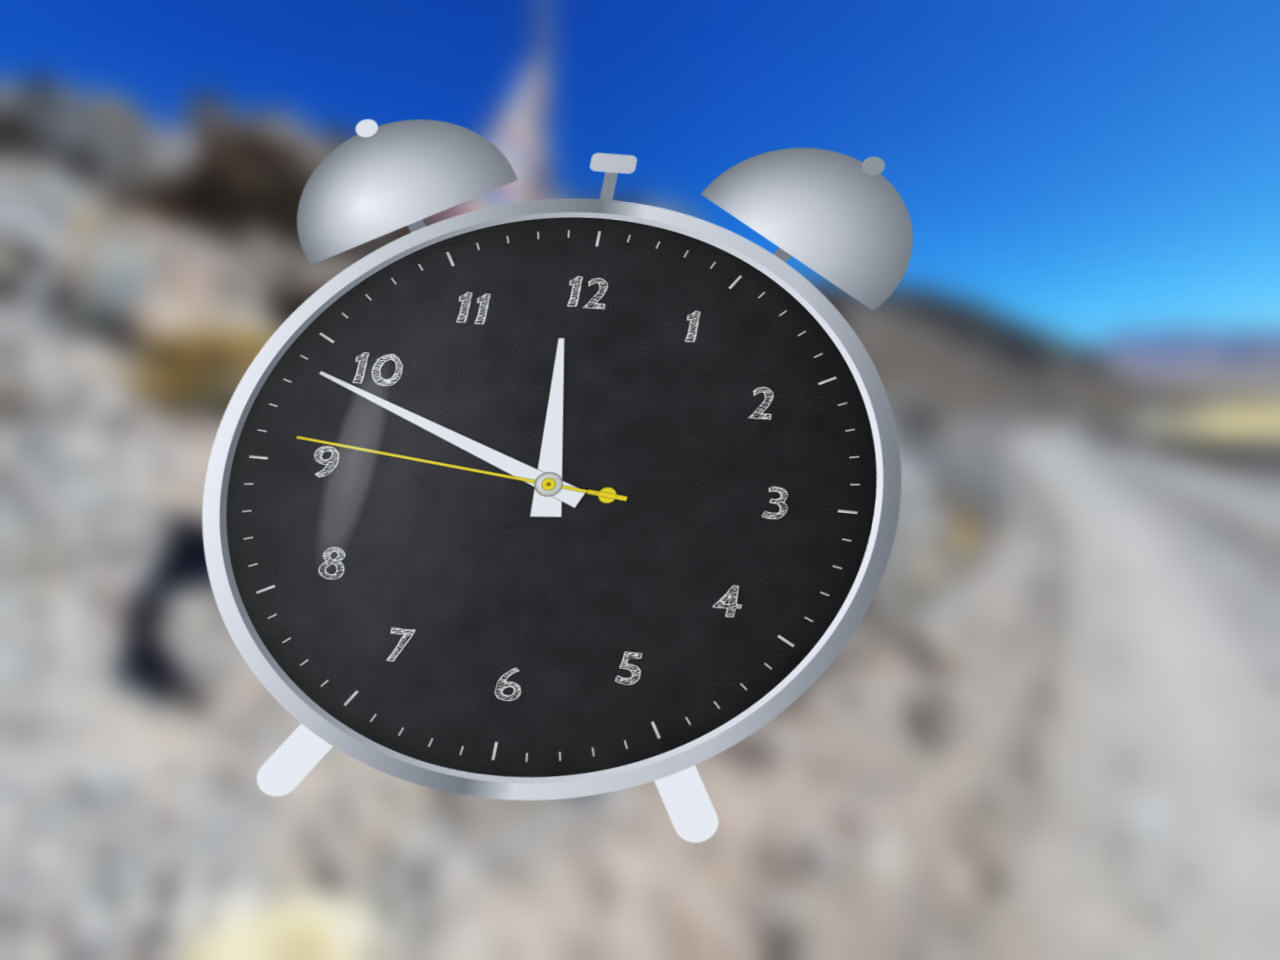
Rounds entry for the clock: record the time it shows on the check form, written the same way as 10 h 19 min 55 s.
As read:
11 h 48 min 46 s
